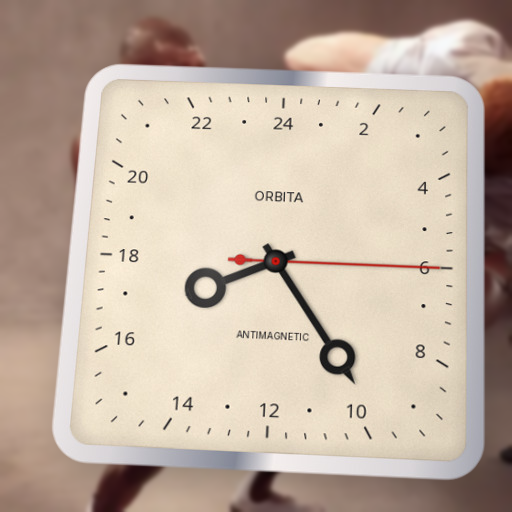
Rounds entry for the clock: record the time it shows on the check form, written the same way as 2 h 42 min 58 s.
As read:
16 h 24 min 15 s
